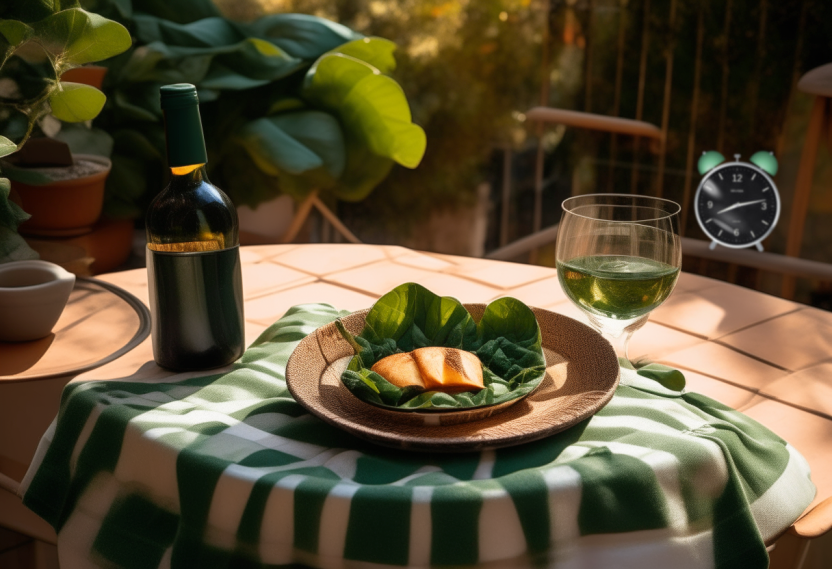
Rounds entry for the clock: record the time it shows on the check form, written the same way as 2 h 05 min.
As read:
8 h 13 min
